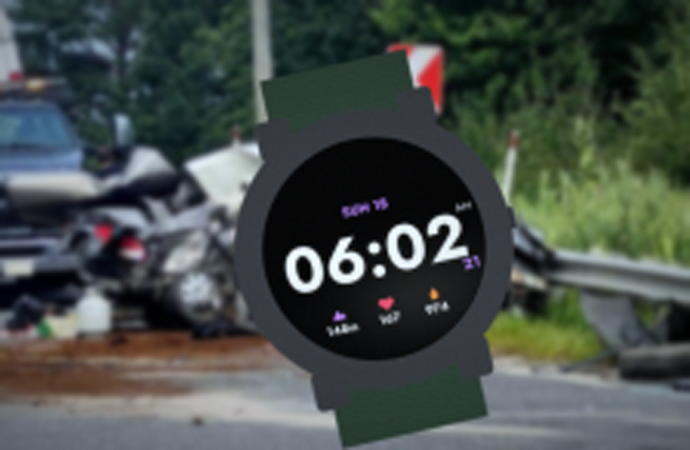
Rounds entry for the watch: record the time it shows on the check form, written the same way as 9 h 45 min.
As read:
6 h 02 min
